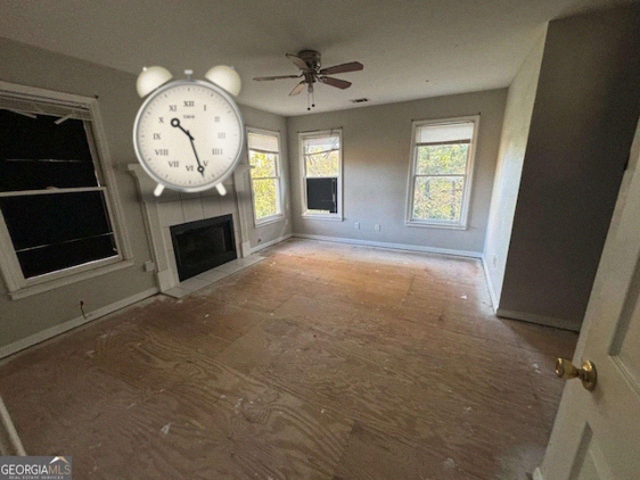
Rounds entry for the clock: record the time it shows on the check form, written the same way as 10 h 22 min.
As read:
10 h 27 min
